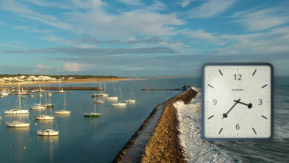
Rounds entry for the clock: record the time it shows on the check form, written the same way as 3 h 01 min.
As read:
3 h 37 min
